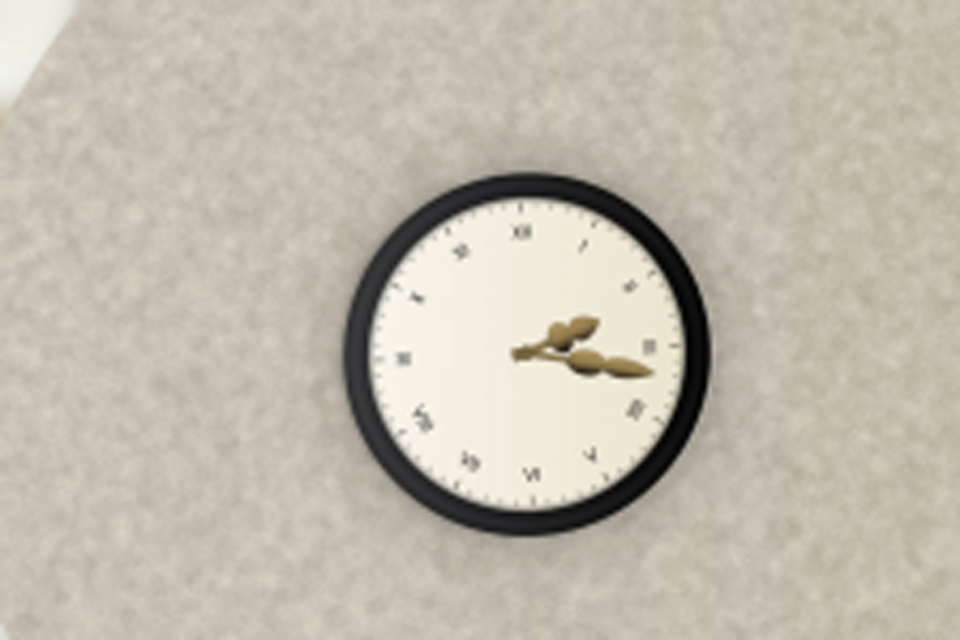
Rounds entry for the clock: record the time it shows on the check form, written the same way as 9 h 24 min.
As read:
2 h 17 min
